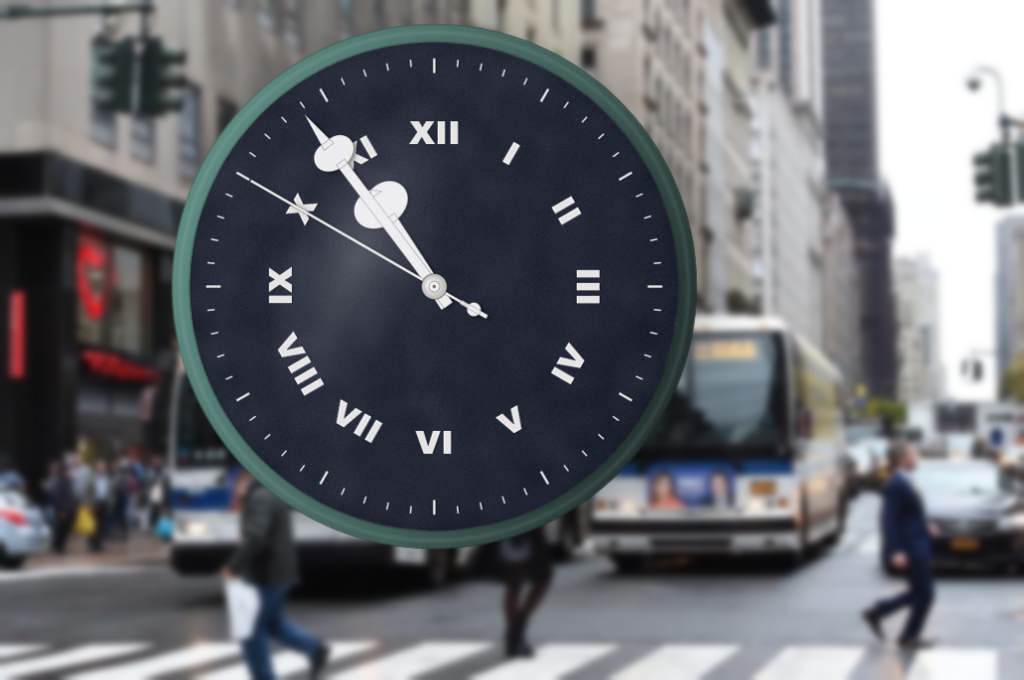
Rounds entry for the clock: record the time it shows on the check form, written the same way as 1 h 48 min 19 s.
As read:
10 h 53 min 50 s
